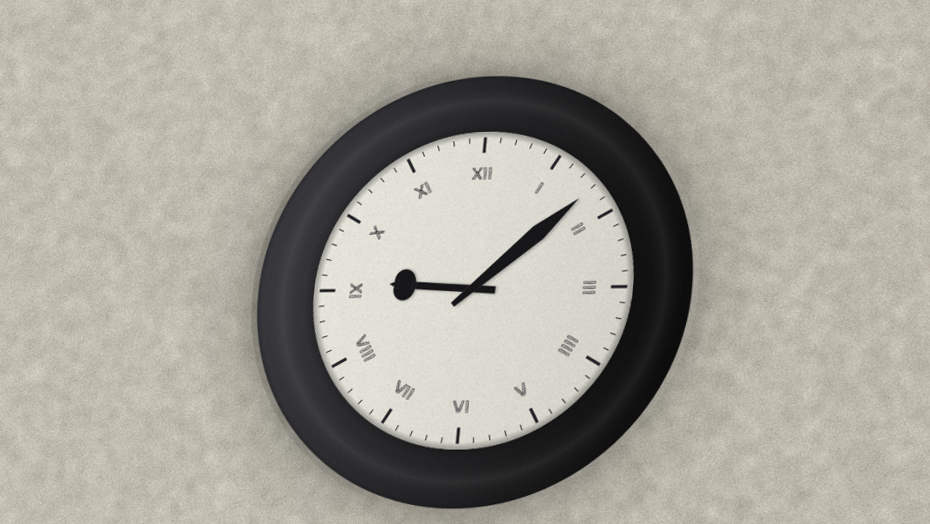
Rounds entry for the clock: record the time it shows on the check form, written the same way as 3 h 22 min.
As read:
9 h 08 min
